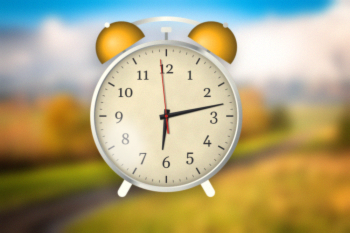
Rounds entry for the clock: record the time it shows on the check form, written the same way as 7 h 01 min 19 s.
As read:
6 h 12 min 59 s
